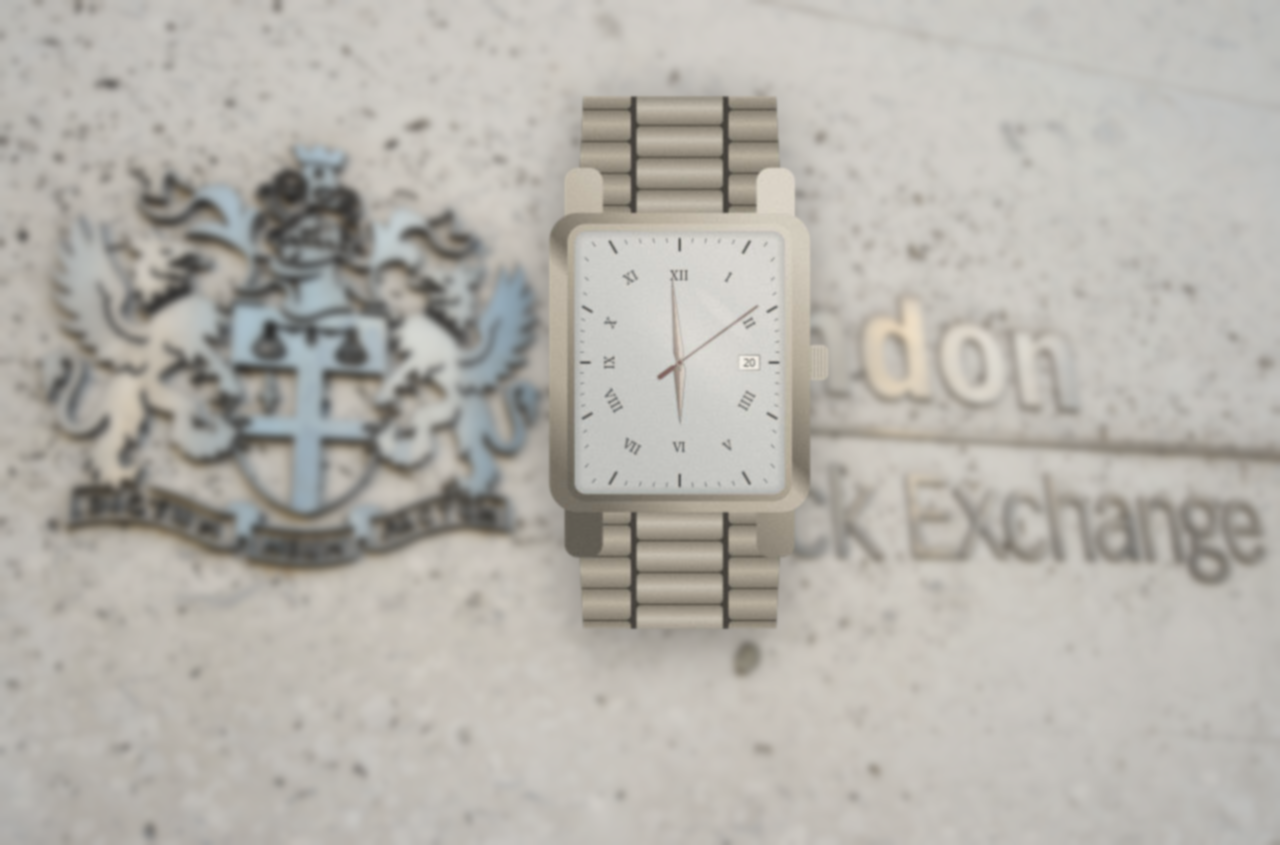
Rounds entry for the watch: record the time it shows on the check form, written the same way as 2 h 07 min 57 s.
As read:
5 h 59 min 09 s
